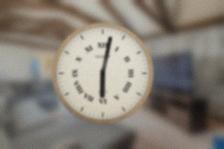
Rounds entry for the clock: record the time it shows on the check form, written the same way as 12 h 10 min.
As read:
6 h 02 min
